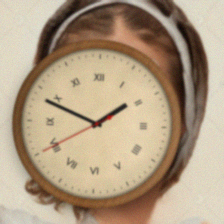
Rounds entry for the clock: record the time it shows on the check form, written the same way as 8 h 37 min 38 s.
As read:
1 h 48 min 40 s
